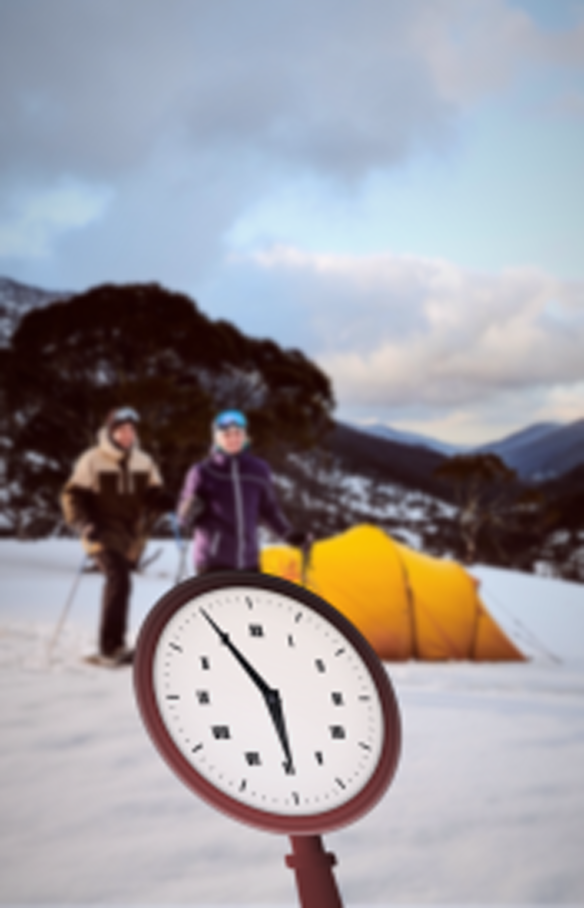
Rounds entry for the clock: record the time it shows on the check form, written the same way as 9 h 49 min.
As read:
5 h 55 min
